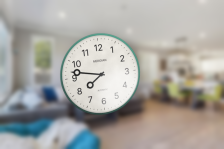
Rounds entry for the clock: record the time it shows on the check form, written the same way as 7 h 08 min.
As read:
7 h 47 min
